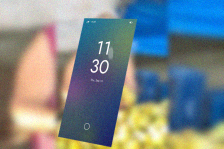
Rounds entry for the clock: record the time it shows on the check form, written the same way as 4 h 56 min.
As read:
11 h 30 min
